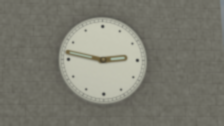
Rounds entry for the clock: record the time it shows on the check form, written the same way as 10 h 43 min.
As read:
2 h 47 min
